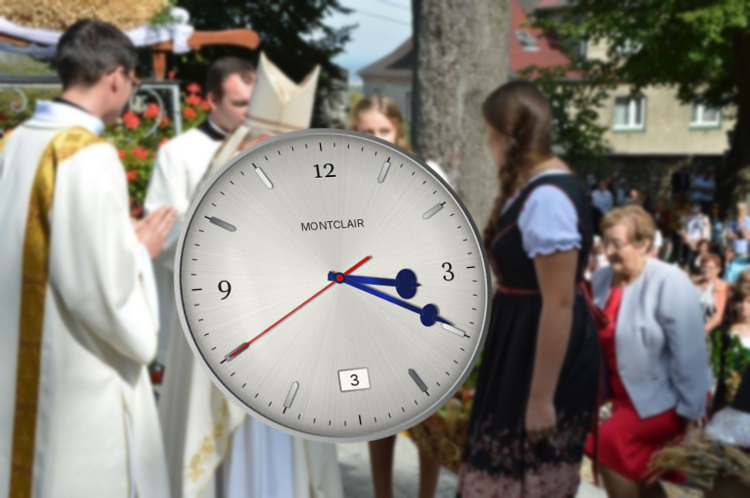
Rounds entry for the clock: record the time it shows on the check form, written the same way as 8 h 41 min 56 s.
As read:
3 h 19 min 40 s
